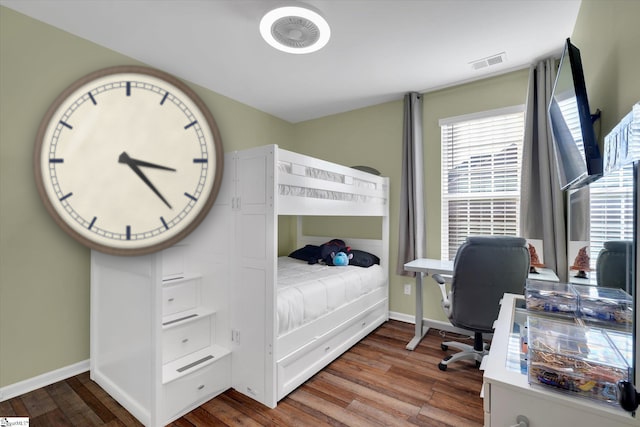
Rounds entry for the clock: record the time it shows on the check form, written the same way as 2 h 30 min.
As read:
3 h 23 min
